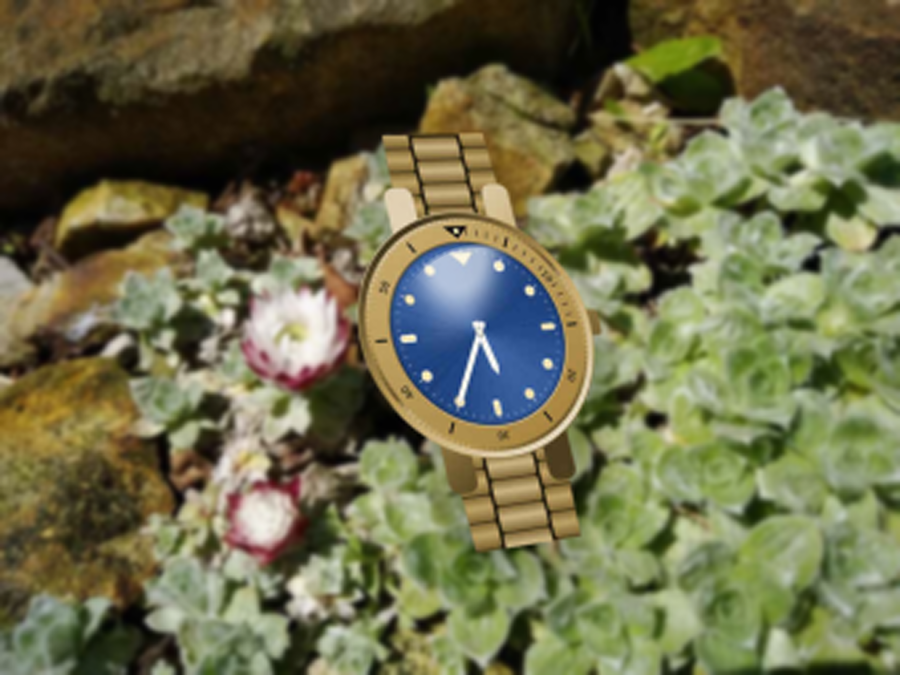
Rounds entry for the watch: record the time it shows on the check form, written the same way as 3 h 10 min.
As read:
5 h 35 min
